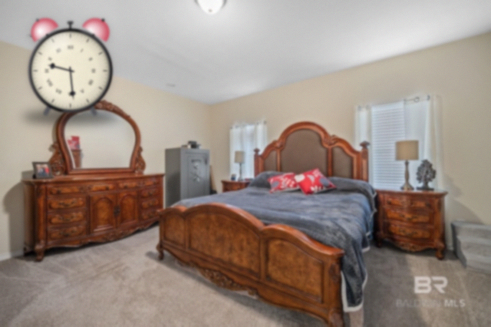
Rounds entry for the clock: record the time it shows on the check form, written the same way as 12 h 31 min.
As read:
9 h 29 min
